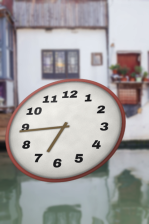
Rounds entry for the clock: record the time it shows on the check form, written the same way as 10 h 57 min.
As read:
6 h 44 min
